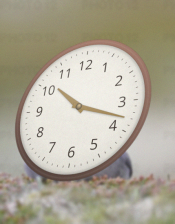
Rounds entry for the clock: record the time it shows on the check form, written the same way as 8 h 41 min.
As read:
10 h 18 min
